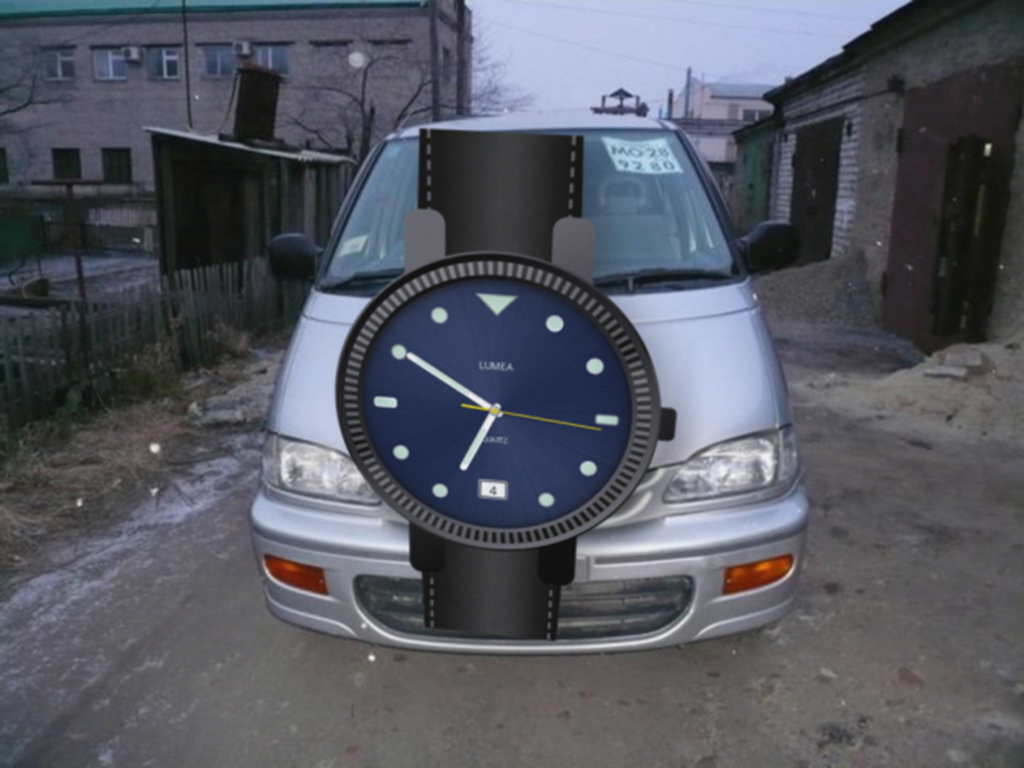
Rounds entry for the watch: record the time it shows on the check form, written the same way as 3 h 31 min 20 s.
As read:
6 h 50 min 16 s
